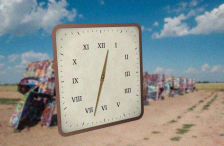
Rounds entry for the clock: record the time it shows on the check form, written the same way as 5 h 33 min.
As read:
12 h 33 min
